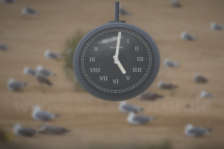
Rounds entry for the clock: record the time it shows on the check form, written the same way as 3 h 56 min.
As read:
5 h 01 min
